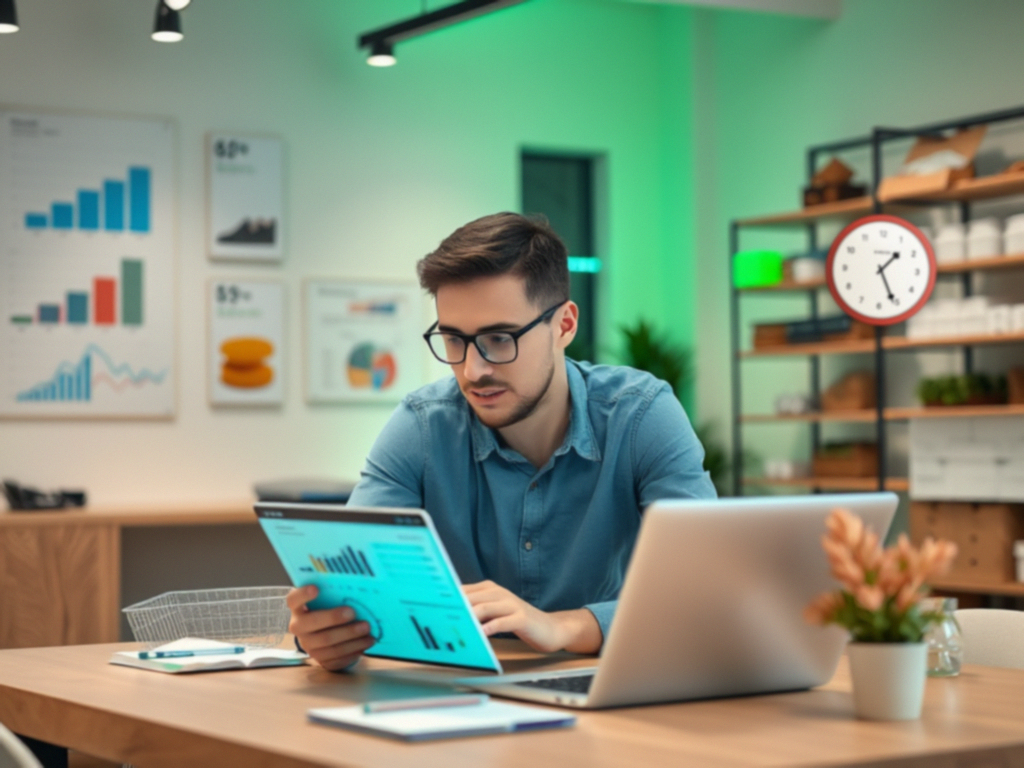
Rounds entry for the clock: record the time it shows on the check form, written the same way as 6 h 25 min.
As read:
1 h 26 min
